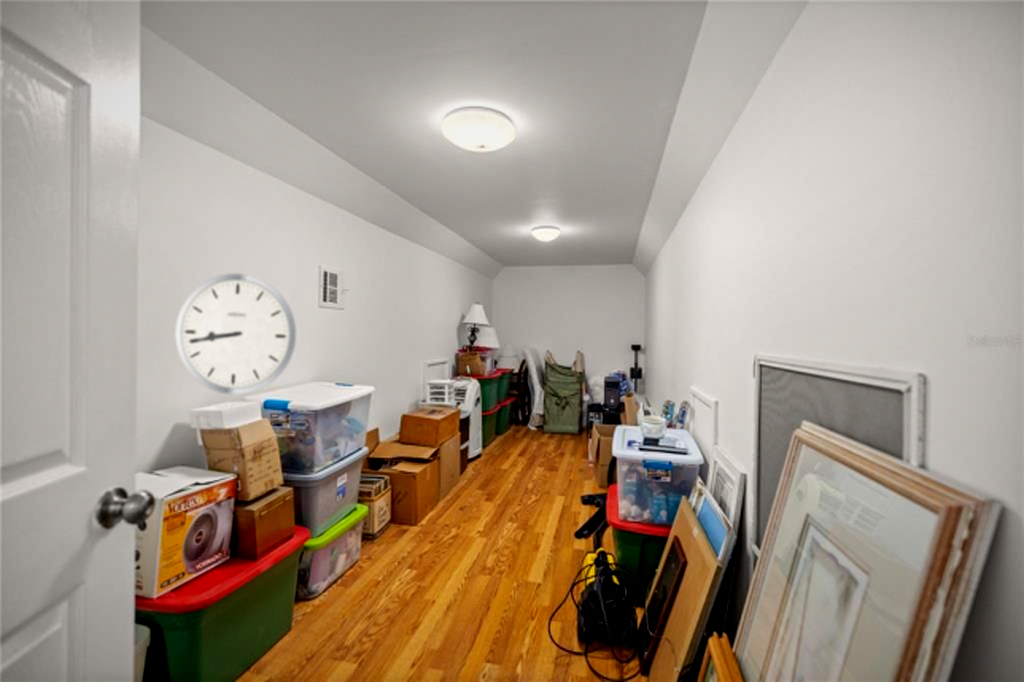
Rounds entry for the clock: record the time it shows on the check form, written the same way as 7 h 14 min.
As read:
8 h 43 min
